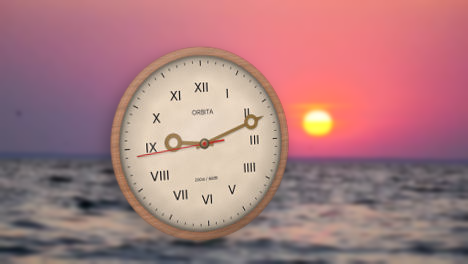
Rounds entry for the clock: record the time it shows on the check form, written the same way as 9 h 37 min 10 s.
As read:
9 h 11 min 44 s
